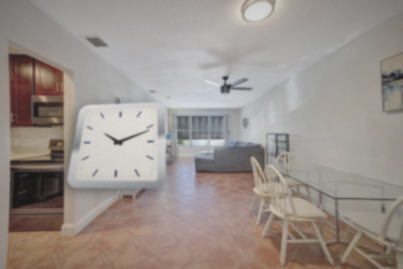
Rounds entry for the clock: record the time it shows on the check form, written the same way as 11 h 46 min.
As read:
10 h 11 min
